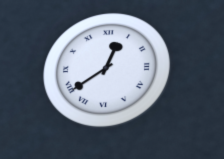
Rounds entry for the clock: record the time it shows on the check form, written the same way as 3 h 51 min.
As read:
12 h 39 min
